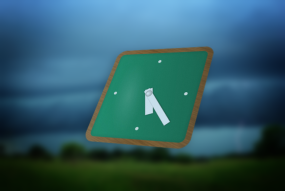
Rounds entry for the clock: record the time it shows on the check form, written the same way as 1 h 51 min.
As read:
5 h 23 min
